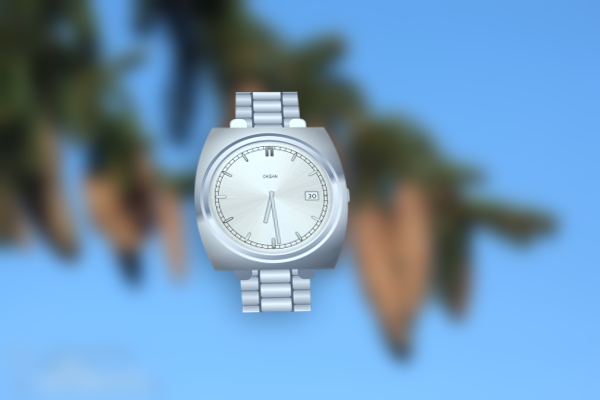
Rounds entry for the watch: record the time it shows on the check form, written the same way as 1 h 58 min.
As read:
6 h 29 min
